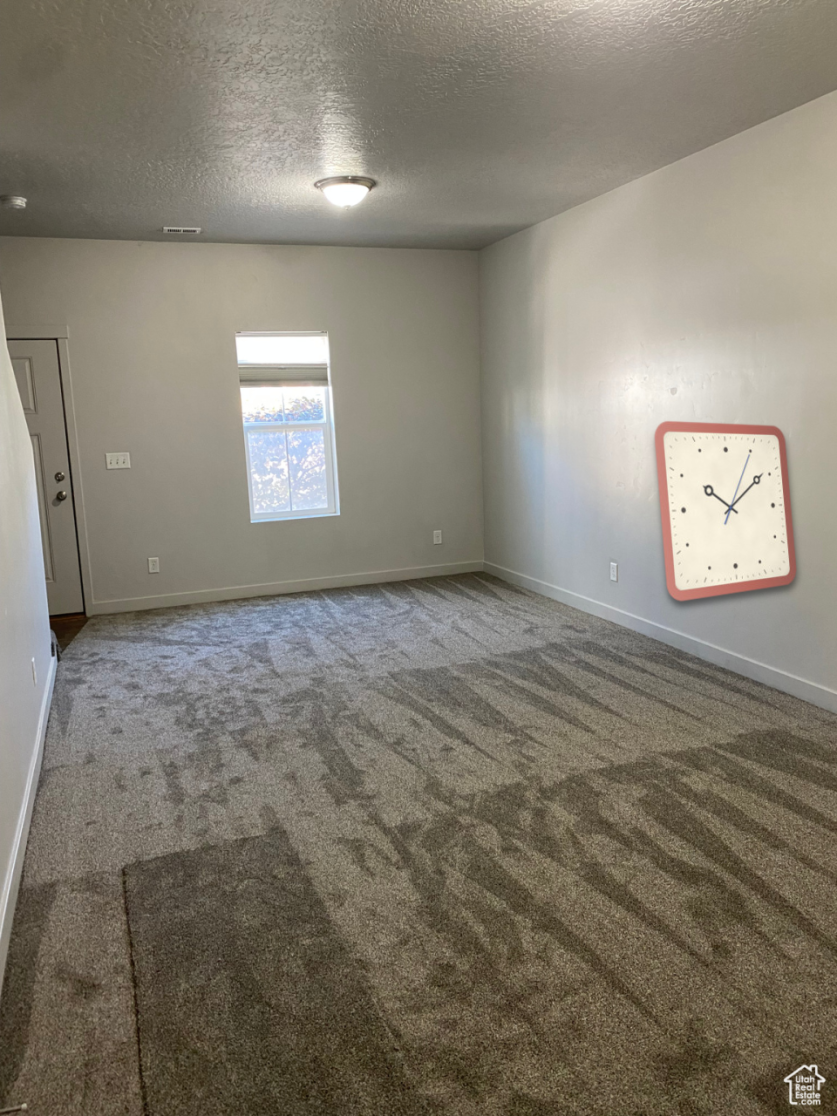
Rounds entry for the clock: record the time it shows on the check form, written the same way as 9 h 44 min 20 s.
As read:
10 h 09 min 05 s
